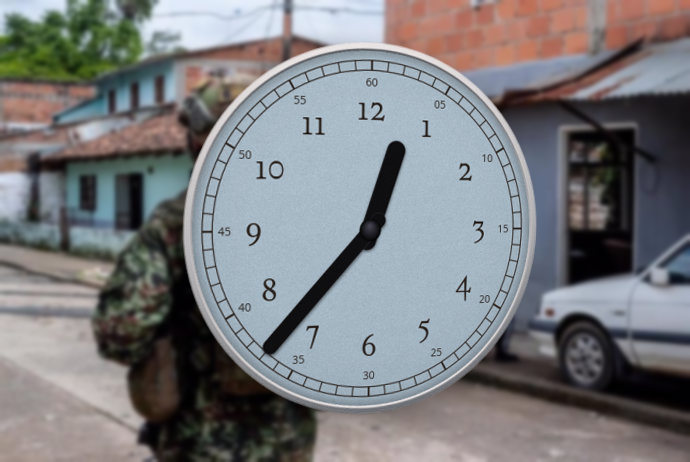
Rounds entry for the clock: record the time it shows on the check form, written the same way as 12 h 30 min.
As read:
12 h 37 min
